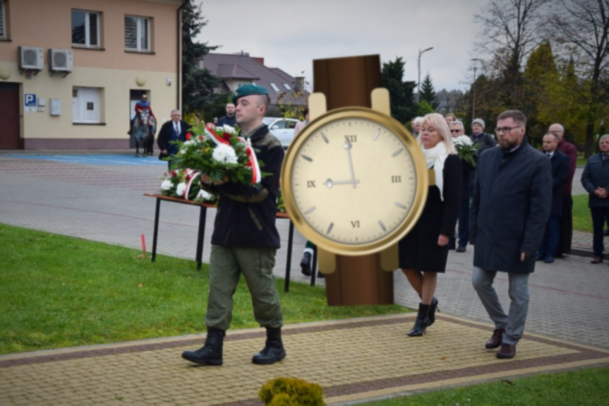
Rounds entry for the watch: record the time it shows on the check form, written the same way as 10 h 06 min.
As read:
8 h 59 min
